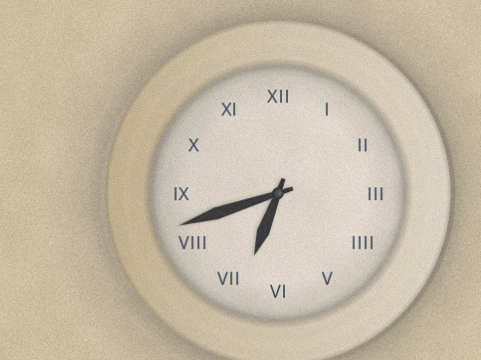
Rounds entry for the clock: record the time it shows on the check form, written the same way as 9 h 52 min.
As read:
6 h 42 min
